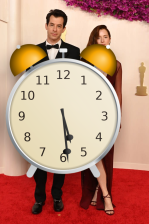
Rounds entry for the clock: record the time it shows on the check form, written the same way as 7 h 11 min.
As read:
5 h 29 min
